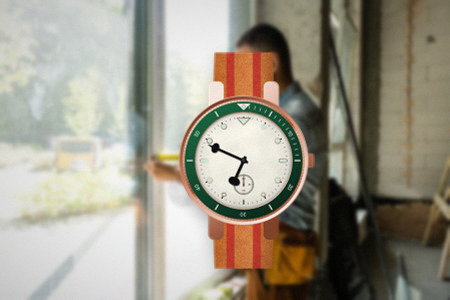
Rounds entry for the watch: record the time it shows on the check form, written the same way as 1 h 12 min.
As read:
6 h 49 min
